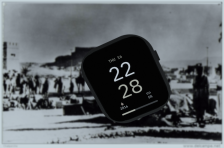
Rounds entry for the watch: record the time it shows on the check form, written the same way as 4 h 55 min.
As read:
22 h 28 min
